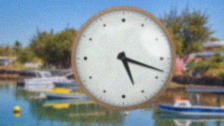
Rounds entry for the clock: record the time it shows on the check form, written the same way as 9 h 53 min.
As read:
5 h 18 min
